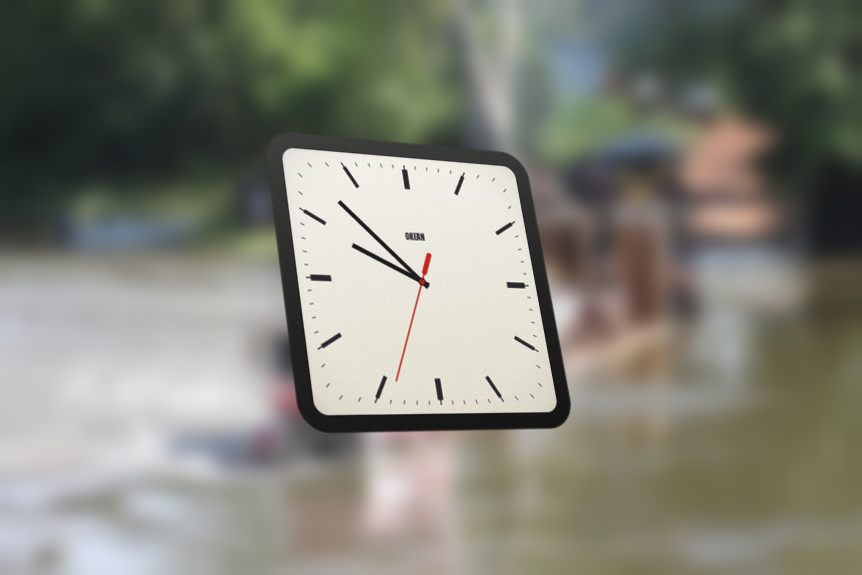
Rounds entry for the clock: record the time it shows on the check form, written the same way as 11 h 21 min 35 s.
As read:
9 h 52 min 34 s
